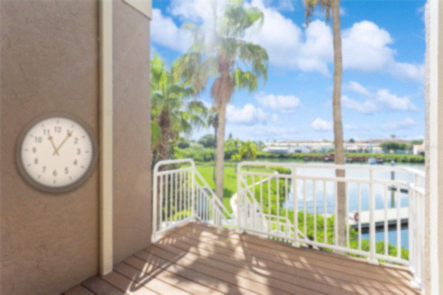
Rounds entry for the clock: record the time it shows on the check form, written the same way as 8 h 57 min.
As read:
11 h 06 min
